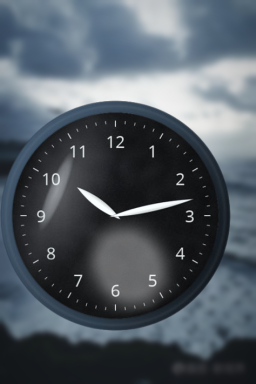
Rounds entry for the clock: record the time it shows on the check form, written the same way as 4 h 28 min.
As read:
10 h 13 min
